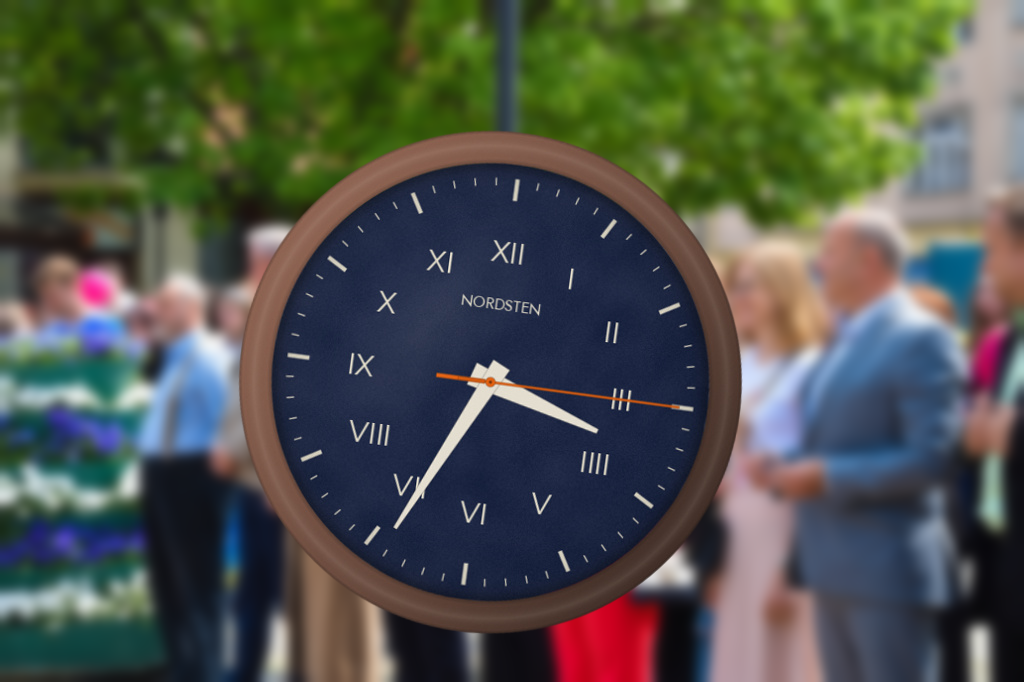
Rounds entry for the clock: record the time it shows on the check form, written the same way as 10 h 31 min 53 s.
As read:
3 h 34 min 15 s
